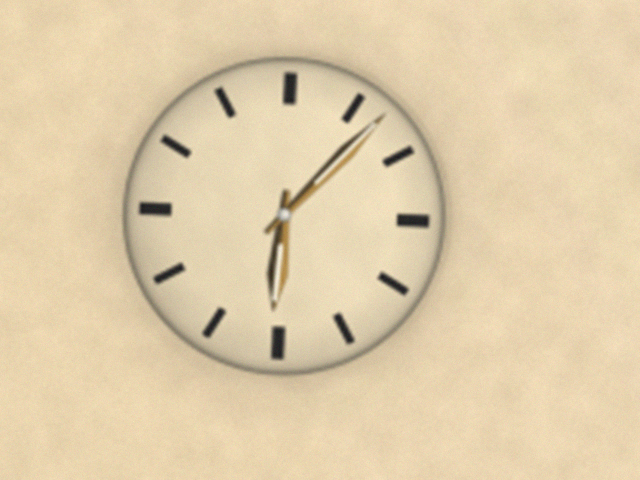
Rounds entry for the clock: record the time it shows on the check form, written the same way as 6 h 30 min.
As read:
6 h 07 min
